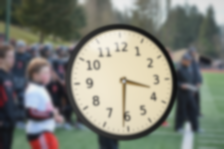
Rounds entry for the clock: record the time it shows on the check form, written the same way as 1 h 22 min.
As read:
3 h 31 min
